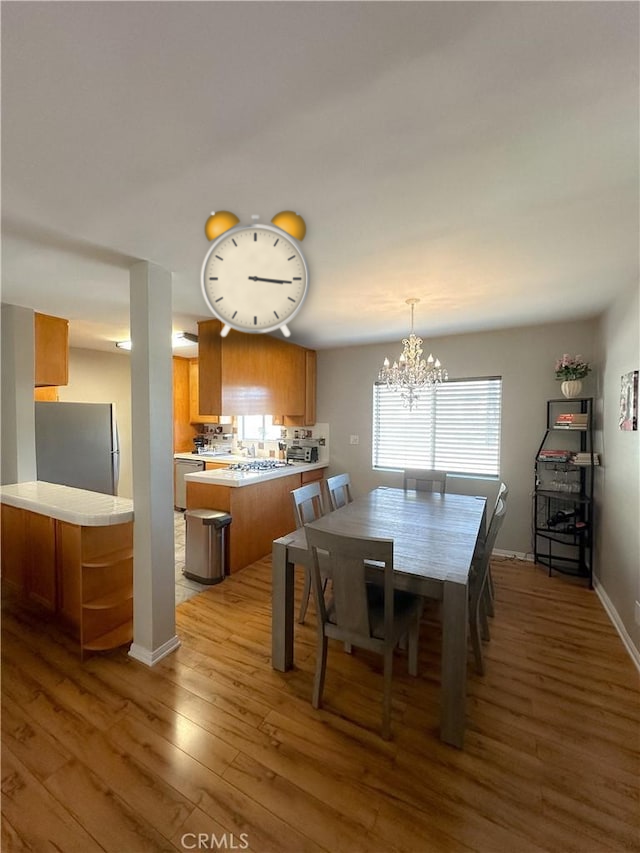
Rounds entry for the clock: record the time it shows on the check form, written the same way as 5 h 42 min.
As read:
3 h 16 min
